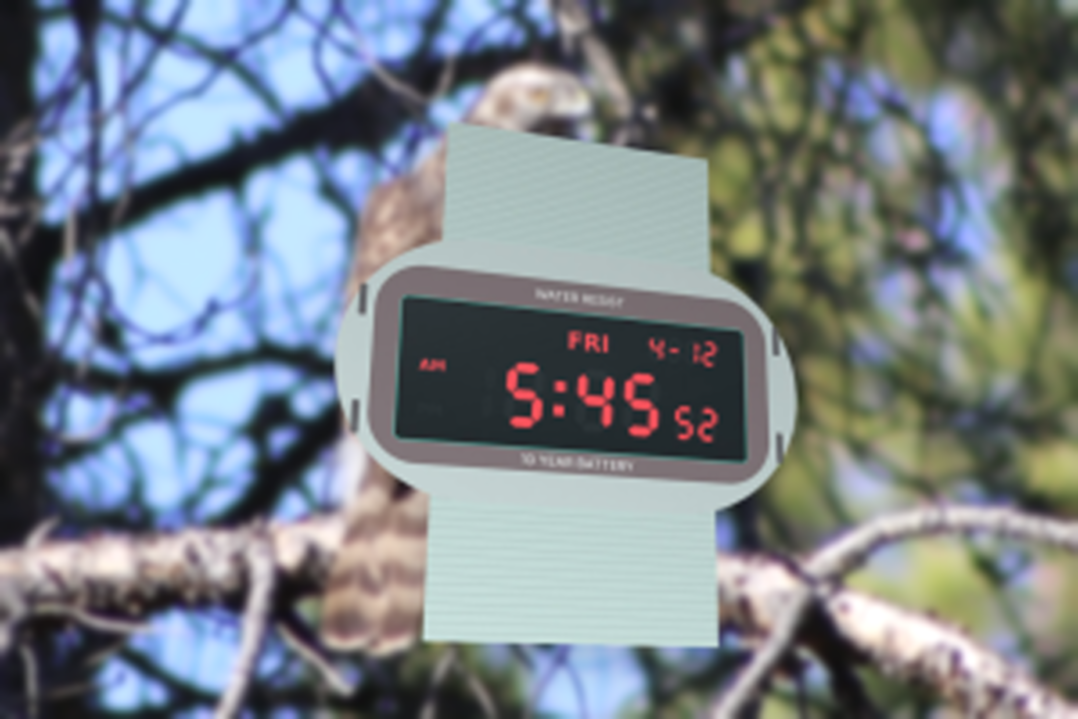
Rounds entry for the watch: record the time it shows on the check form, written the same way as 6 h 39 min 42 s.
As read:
5 h 45 min 52 s
